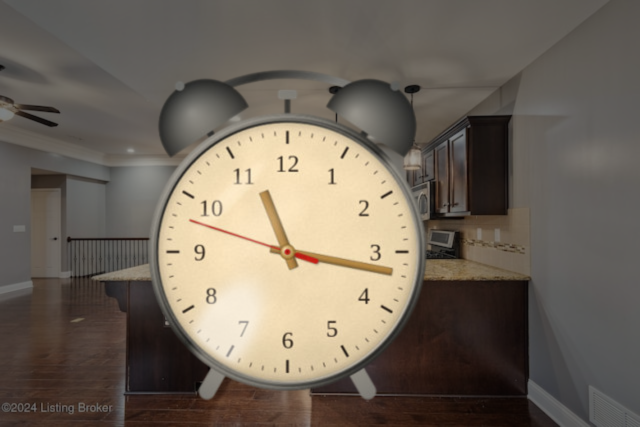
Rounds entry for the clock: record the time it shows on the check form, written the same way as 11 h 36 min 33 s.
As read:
11 h 16 min 48 s
